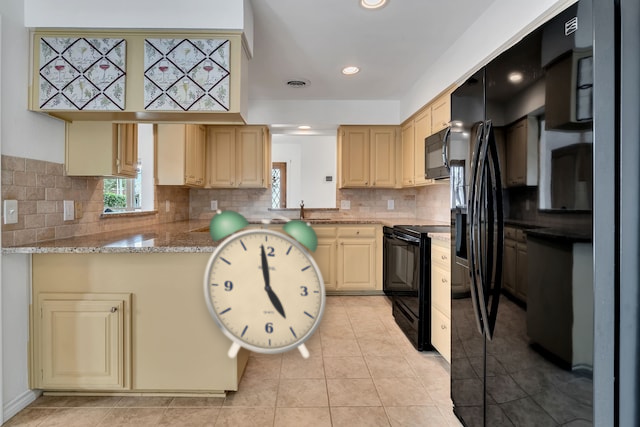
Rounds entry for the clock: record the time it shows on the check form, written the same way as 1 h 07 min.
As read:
4 h 59 min
